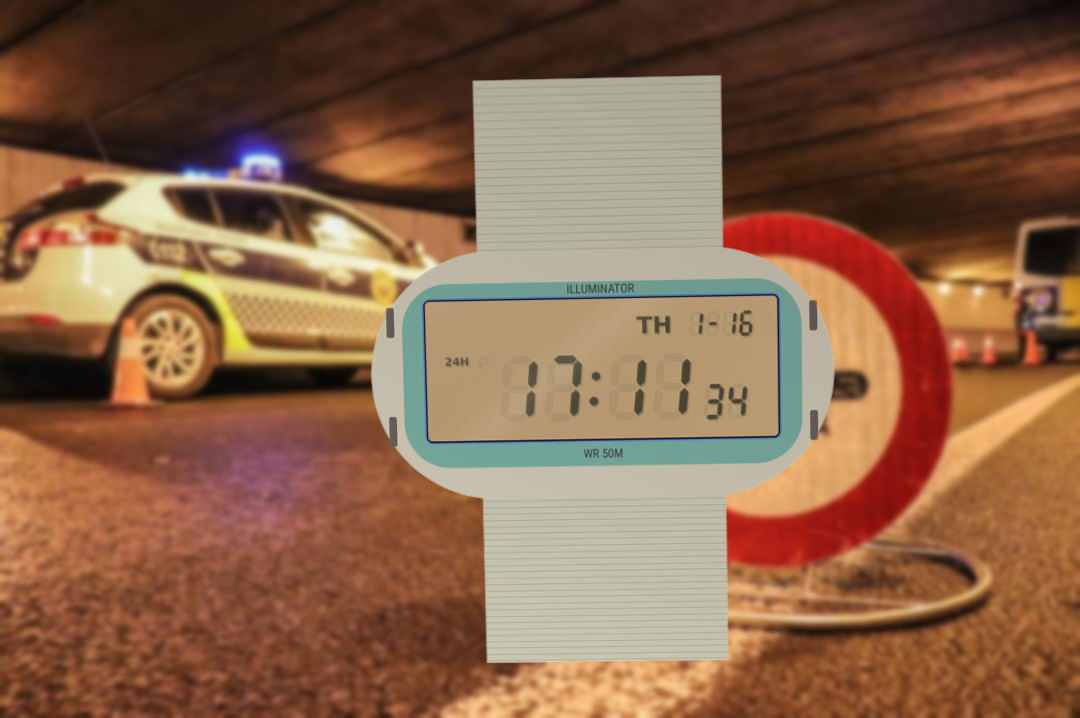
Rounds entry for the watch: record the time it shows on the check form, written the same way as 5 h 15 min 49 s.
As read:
17 h 11 min 34 s
